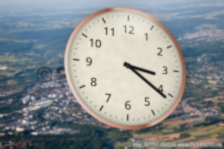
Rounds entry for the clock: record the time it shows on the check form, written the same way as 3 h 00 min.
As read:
3 h 21 min
